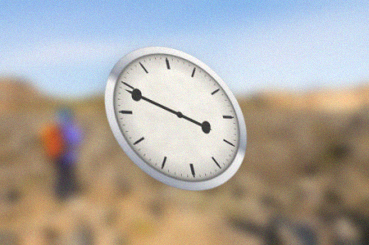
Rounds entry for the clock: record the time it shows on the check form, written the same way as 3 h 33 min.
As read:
3 h 49 min
